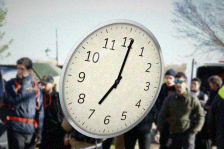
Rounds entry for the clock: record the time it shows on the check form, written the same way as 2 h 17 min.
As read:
7 h 01 min
